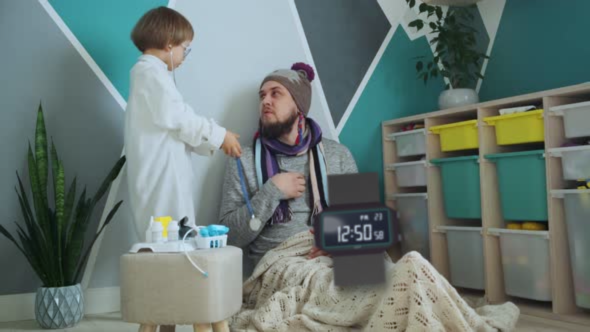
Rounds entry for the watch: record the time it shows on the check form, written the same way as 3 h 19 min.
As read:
12 h 50 min
